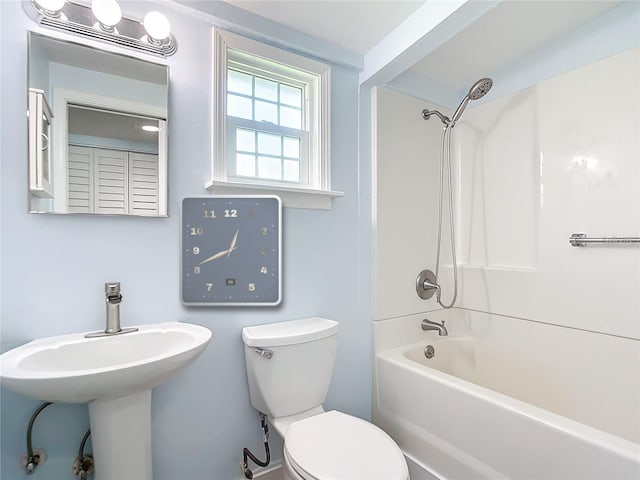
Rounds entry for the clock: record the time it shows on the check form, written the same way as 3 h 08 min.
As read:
12 h 41 min
